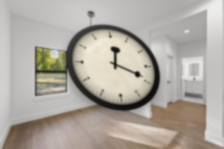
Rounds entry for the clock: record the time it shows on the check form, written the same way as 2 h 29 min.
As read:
12 h 19 min
